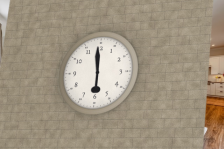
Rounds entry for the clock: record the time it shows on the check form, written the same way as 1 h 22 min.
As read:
5 h 59 min
